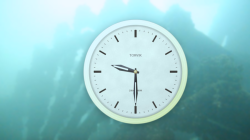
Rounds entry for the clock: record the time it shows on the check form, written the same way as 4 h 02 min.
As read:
9 h 30 min
